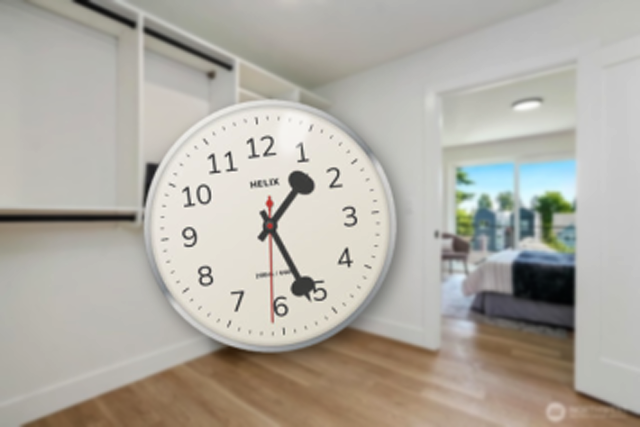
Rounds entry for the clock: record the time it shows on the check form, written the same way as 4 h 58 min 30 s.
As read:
1 h 26 min 31 s
